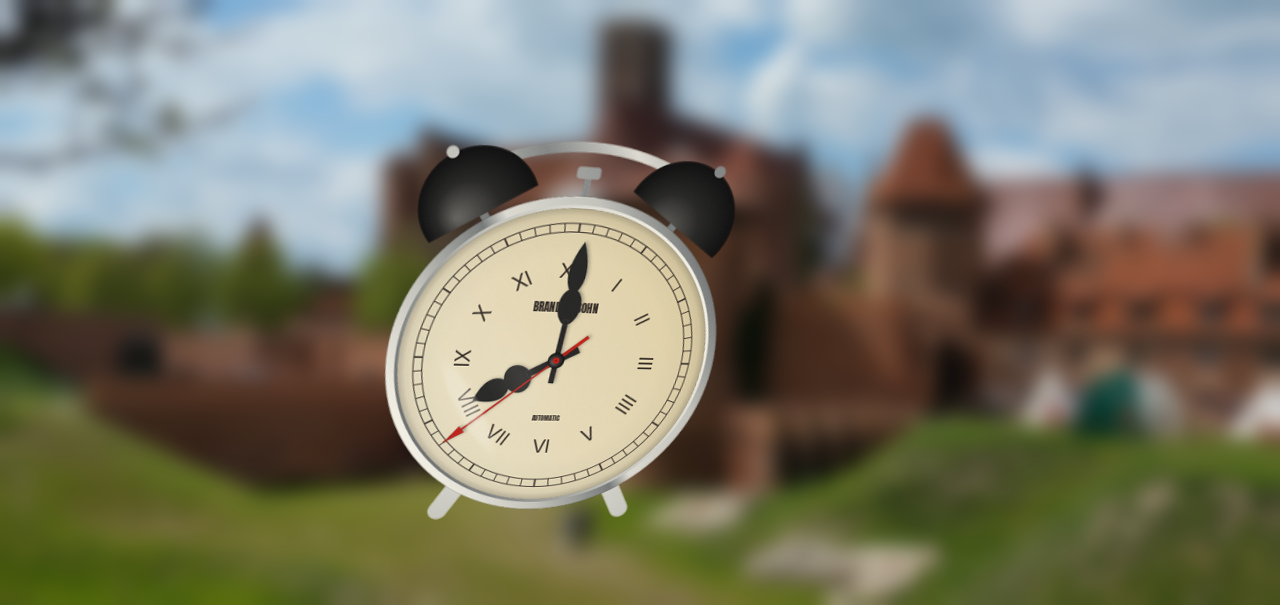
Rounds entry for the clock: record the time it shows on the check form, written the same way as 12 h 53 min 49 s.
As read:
8 h 00 min 38 s
